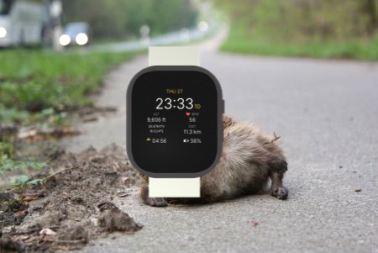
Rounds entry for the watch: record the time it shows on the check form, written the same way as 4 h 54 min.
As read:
23 h 33 min
